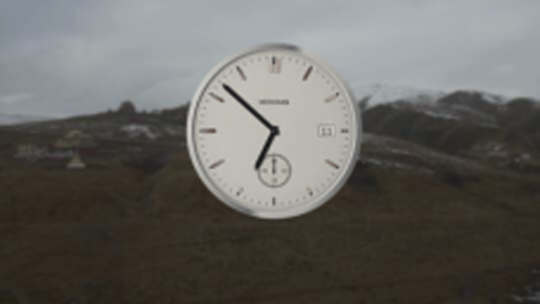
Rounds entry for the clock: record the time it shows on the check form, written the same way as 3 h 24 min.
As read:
6 h 52 min
